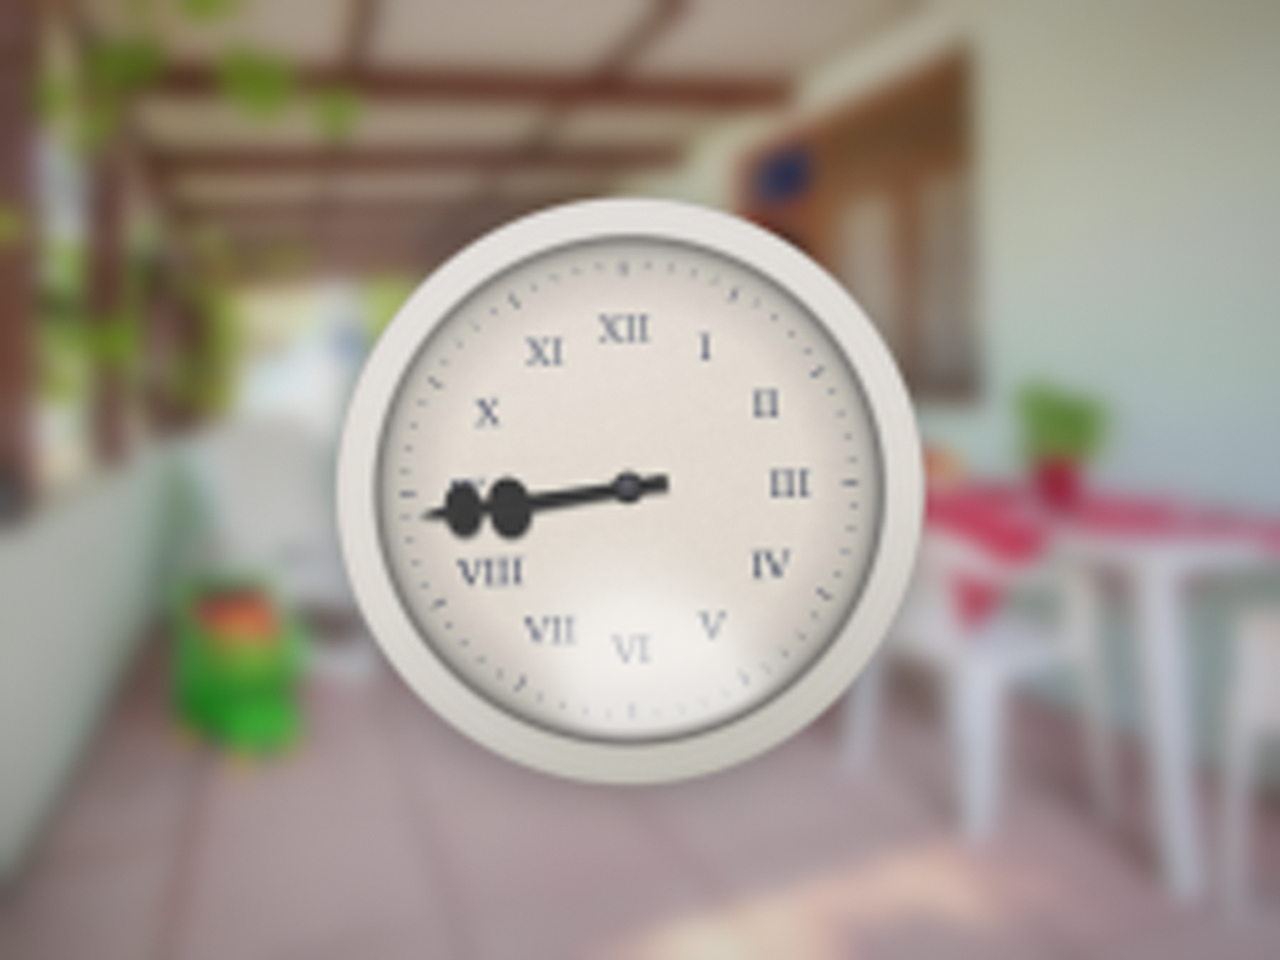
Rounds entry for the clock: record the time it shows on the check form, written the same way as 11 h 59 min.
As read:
8 h 44 min
